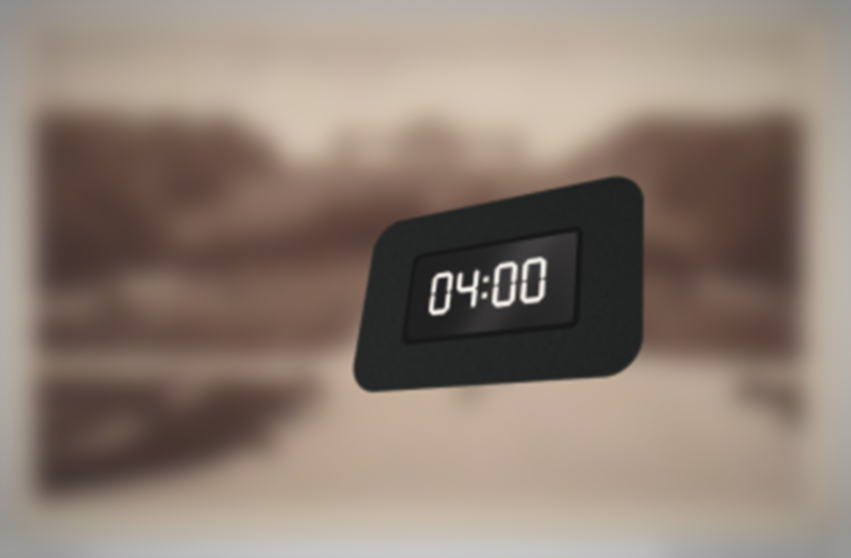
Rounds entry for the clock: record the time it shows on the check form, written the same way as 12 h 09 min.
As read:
4 h 00 min
